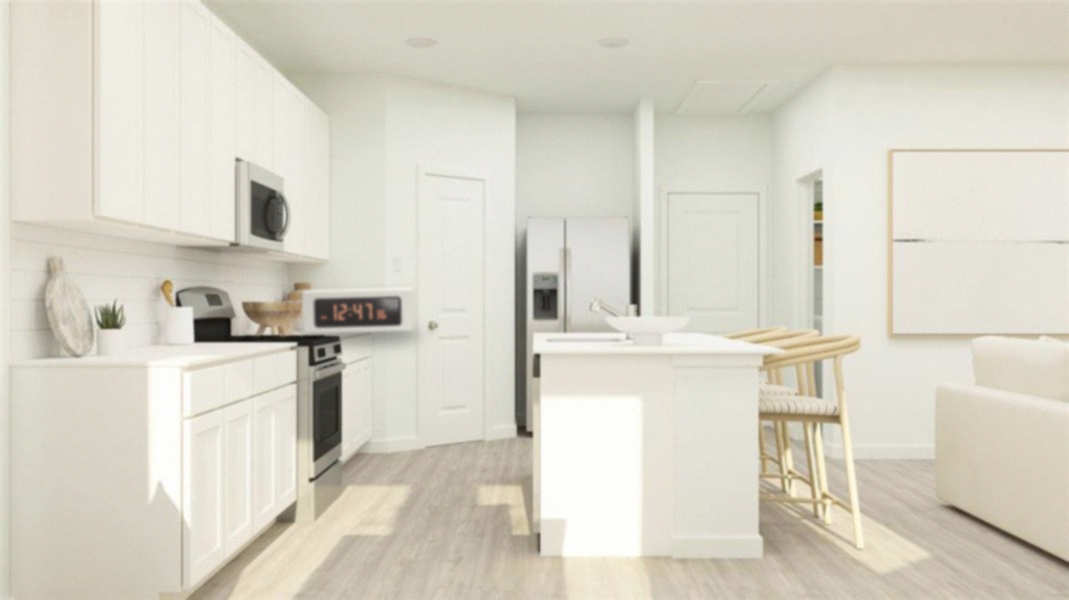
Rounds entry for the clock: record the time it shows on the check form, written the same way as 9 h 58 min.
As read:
12 h 47 min
